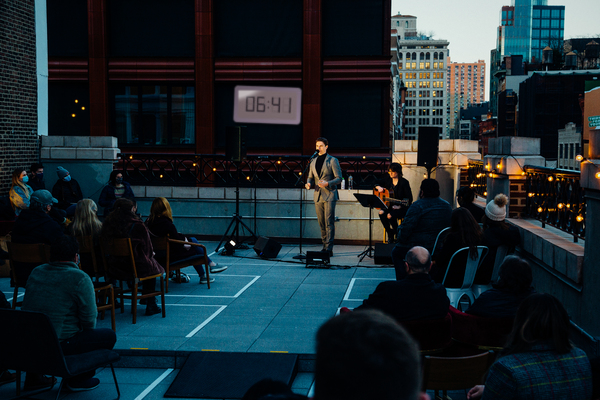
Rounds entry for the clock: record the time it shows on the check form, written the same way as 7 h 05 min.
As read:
6 h 41 min
